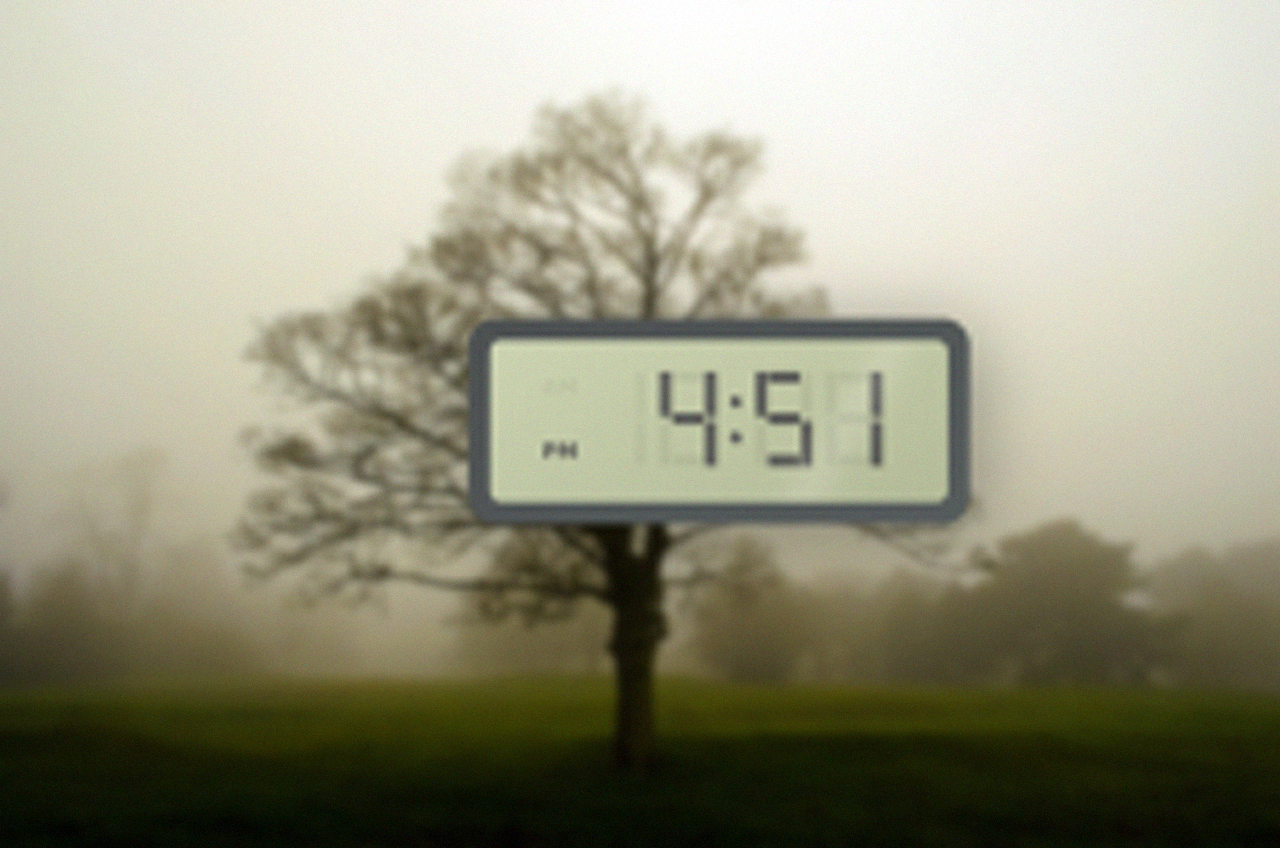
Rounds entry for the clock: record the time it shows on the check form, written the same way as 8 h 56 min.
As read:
4 h 51 min
